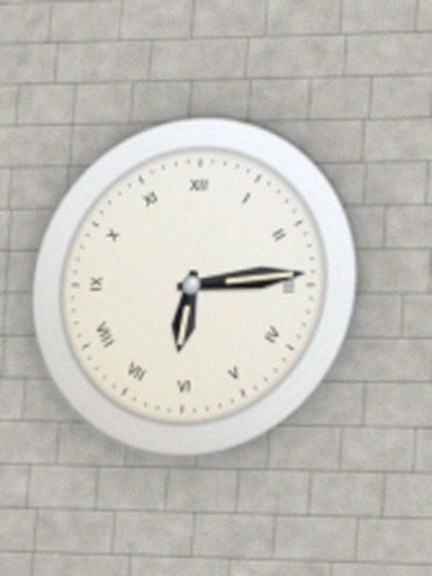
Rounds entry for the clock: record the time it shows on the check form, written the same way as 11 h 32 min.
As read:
6 h 14 min
